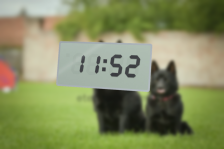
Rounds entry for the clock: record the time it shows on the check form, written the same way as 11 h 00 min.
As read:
11 h 52 min
